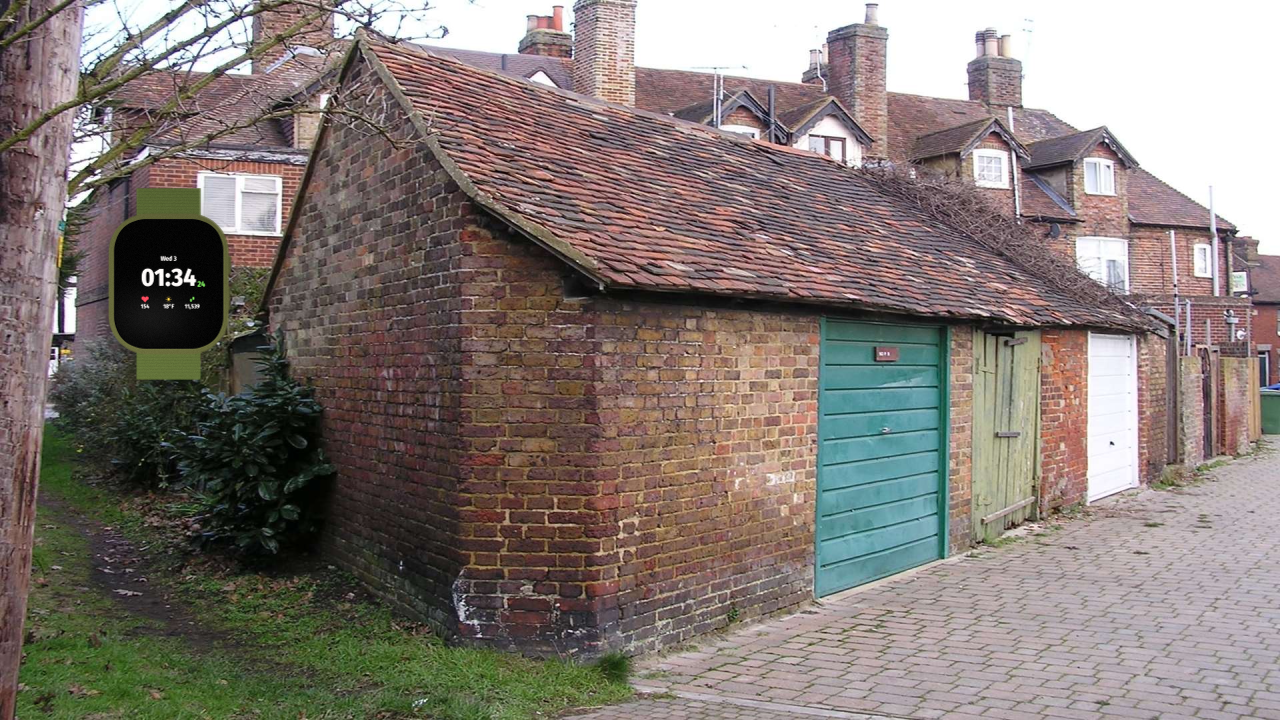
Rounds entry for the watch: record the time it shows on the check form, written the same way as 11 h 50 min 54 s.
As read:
1 h 34 min 24 s
